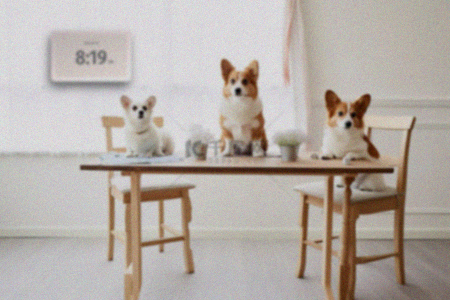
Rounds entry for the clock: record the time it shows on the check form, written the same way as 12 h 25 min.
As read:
8 h 19 min
